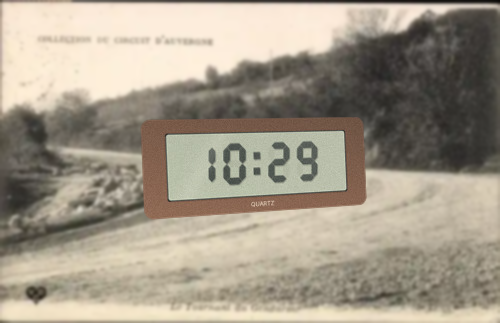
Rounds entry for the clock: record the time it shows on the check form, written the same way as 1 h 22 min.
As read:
10 h 29 min
